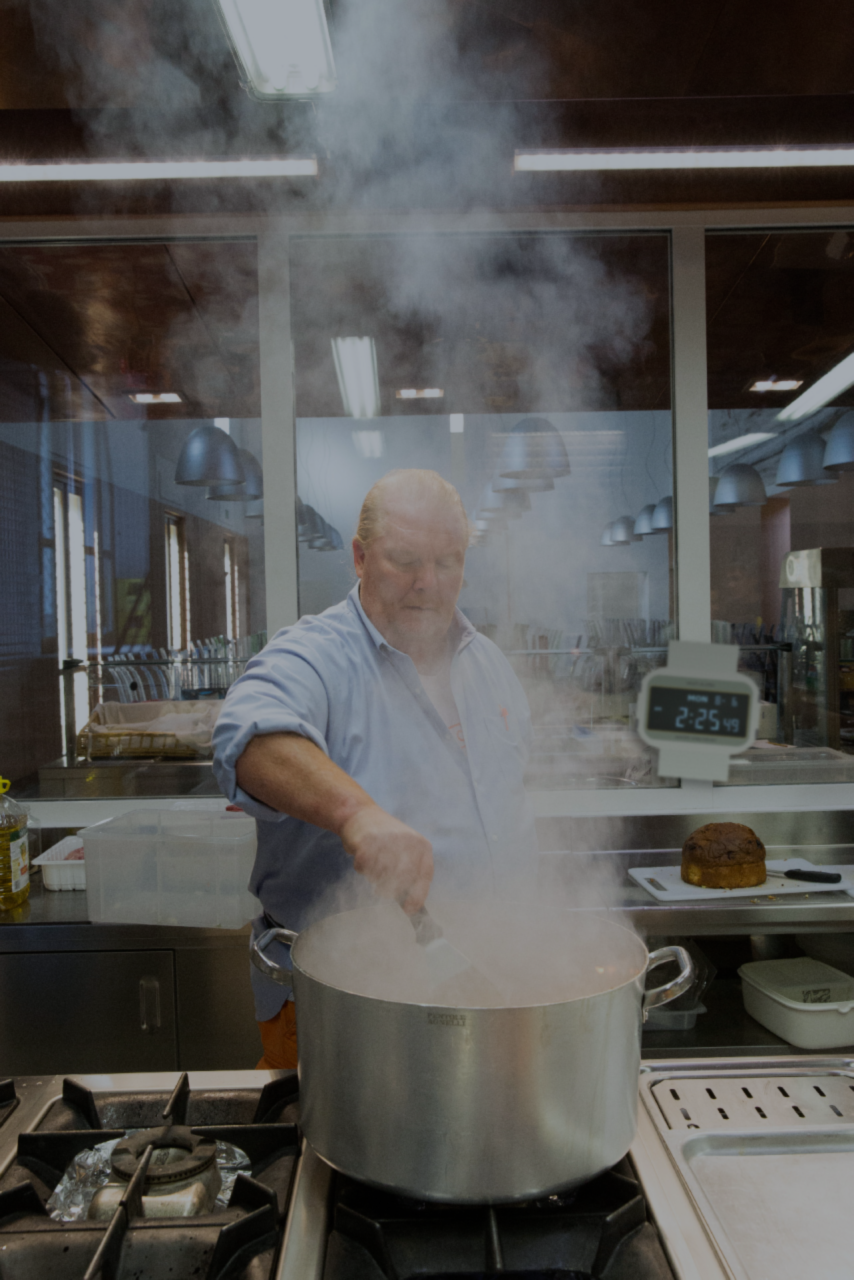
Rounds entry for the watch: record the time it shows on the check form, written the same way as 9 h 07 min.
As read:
2 h 25 min
